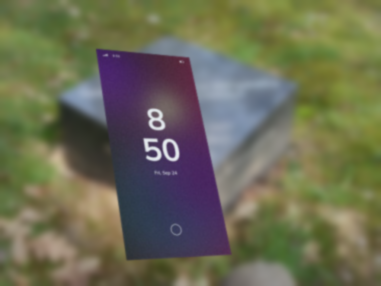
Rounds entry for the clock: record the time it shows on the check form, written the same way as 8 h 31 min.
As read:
8 h 50 min
